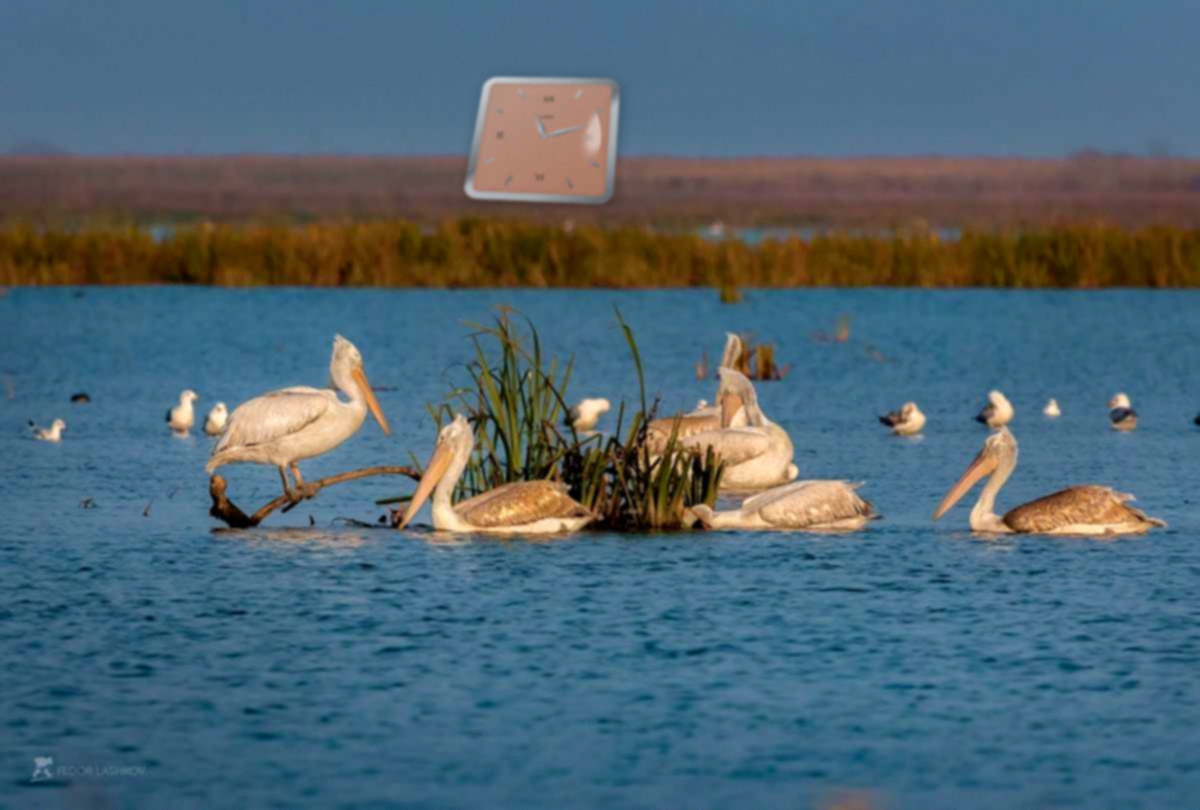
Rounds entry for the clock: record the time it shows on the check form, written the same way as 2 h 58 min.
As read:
11 h 12 min
